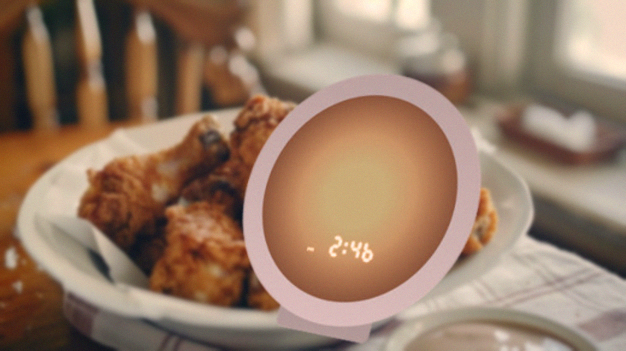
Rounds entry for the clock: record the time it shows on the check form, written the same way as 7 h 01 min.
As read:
2 h 46 min
